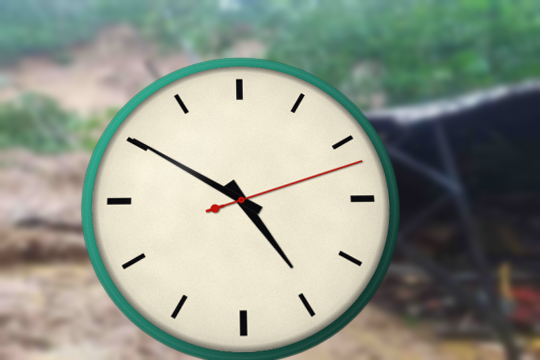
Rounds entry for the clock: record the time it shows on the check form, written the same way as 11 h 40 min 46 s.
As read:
4 h 50 min 12 s
